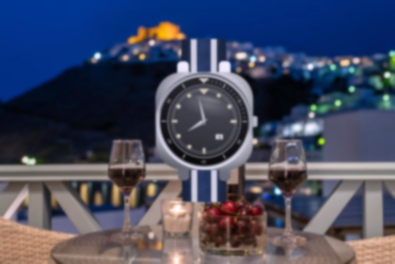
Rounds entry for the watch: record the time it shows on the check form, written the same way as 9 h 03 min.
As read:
7 h 58 min
